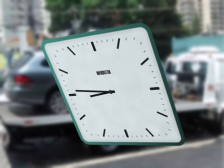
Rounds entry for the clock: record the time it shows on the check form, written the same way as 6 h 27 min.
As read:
8 h 46 min
